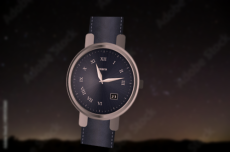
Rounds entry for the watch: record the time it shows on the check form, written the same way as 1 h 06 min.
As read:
11 h 13 min
